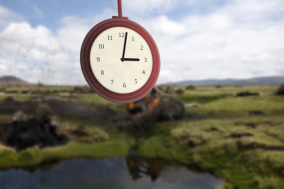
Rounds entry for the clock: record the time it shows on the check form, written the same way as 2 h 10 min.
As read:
3 h 02 min
